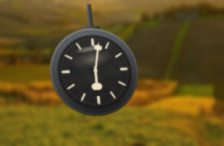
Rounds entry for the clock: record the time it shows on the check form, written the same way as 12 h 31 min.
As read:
6 h 02 min
